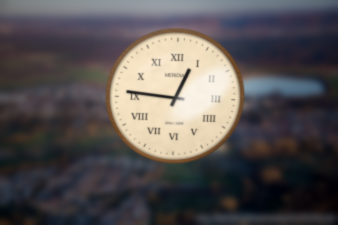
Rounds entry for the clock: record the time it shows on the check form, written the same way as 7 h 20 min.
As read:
12 h 46 min
